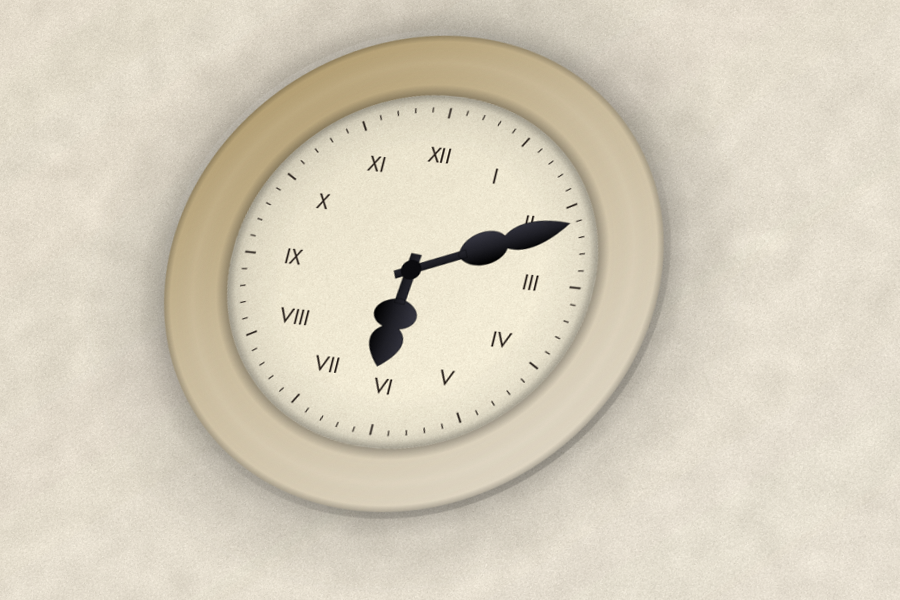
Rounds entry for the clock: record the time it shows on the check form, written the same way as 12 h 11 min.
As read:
6 h 11 min
